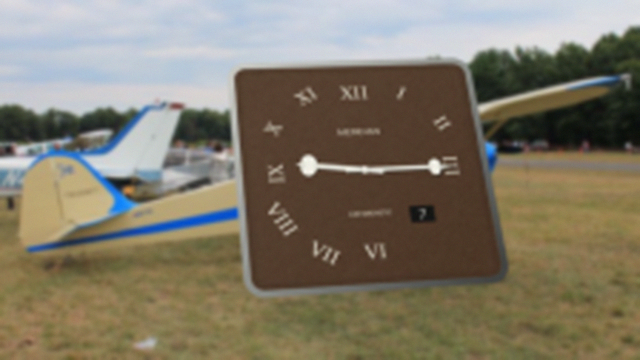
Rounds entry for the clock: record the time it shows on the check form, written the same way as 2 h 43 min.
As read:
9 h 15 min
